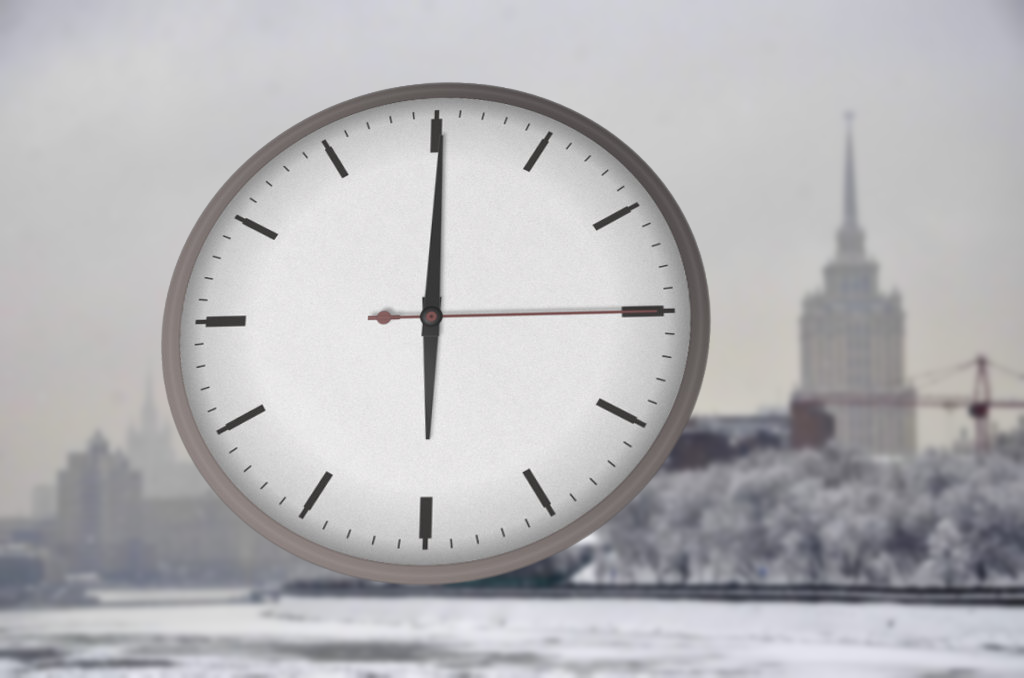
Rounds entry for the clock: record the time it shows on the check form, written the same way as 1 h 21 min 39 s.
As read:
6 h 00 min 15 s
